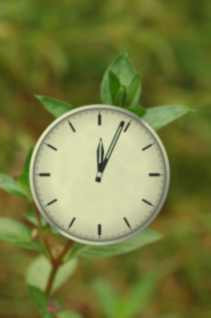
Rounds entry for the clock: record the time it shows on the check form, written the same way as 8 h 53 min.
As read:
12 h 04 min
